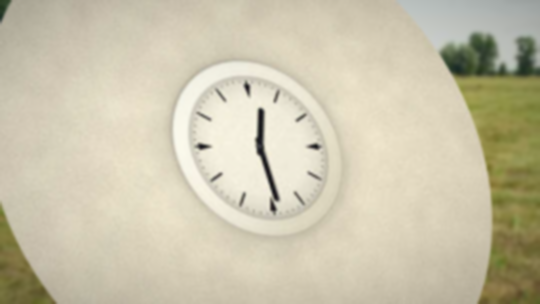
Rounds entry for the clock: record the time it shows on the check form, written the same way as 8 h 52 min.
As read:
12 h 29 min
